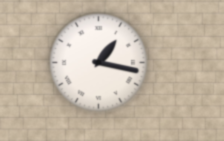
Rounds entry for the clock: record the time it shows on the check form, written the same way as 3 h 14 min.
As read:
1 h 17 min
